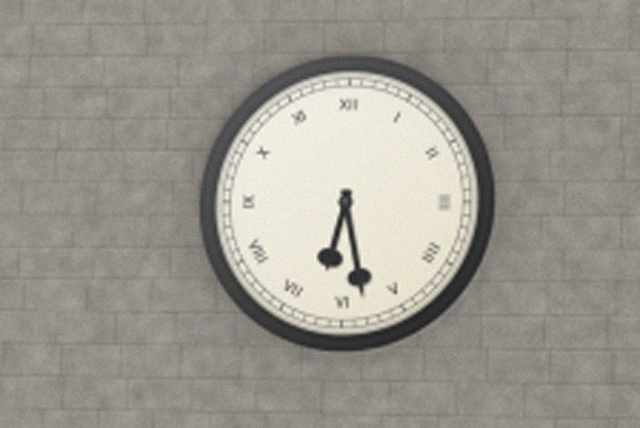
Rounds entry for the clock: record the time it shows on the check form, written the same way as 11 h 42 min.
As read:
6 h 28 min
